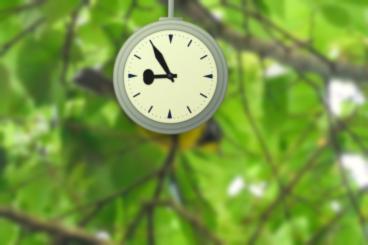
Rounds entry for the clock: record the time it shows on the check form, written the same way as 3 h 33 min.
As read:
8 h 55 min
